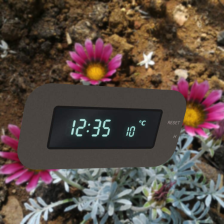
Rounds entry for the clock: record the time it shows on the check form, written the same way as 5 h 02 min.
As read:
12 h 35 min
